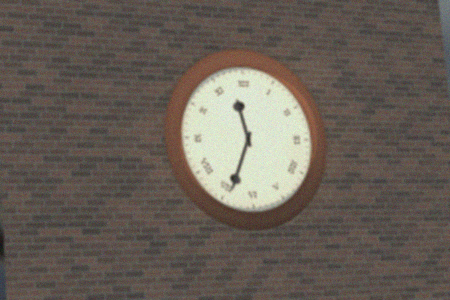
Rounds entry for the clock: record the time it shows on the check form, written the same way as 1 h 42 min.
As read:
11 h 34 min
